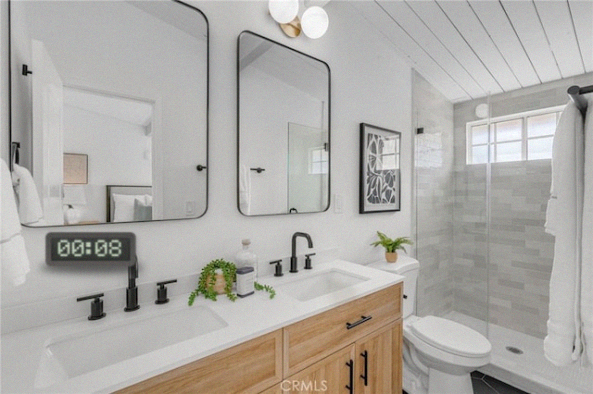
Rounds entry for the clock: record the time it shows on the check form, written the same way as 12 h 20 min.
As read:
0 h 08 min
